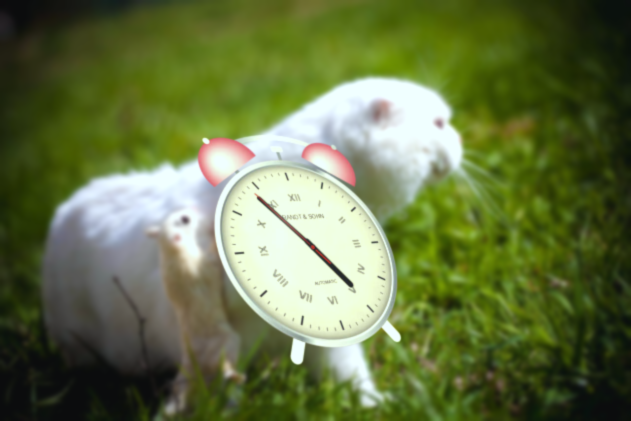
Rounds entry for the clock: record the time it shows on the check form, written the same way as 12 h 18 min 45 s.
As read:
4 h 53 min 54 s
